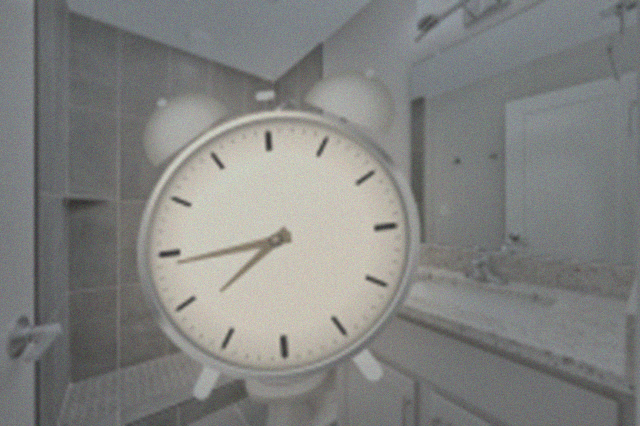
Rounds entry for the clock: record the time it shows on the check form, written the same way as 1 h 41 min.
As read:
7 h 44 min
